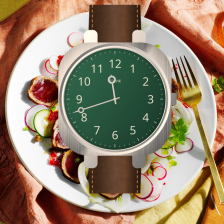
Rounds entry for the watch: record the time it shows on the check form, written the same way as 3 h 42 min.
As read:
11 h 42 min
